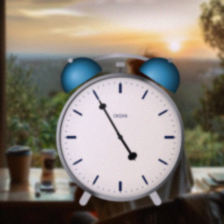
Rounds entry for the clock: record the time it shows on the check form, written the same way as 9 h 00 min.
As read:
4 h 55 min
